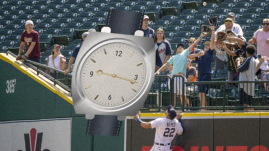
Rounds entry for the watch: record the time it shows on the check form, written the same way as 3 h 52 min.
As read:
9 h 17 min
